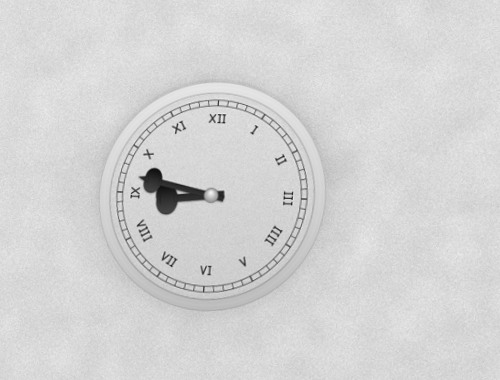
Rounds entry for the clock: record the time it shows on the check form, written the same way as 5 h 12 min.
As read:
8 h 47 min
